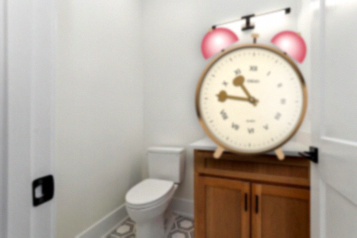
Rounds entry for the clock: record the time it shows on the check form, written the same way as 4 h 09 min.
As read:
10 h 46 min
